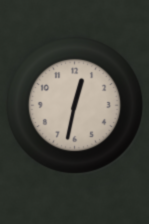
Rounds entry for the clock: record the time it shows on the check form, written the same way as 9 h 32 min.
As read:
12 h 32 min
